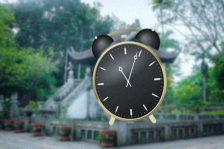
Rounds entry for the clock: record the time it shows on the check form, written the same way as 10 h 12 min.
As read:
11 h 04 min
